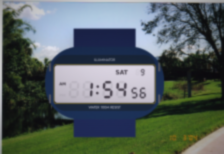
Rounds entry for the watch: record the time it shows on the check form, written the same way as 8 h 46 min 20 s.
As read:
1 h 54 min 56 s
